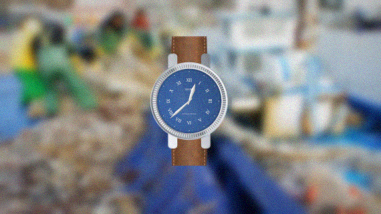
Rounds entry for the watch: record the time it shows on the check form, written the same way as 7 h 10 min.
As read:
12 h 38 min
